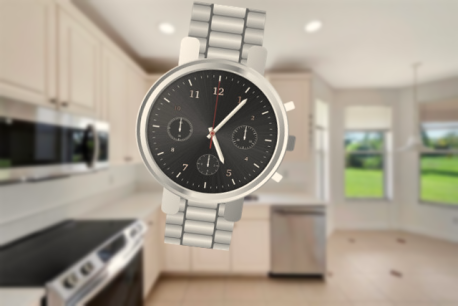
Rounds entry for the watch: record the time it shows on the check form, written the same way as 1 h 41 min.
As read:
5 h 06 min
